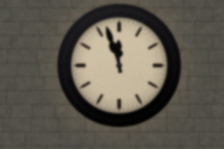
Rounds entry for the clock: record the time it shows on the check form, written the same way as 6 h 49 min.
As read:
11 h 57 min
